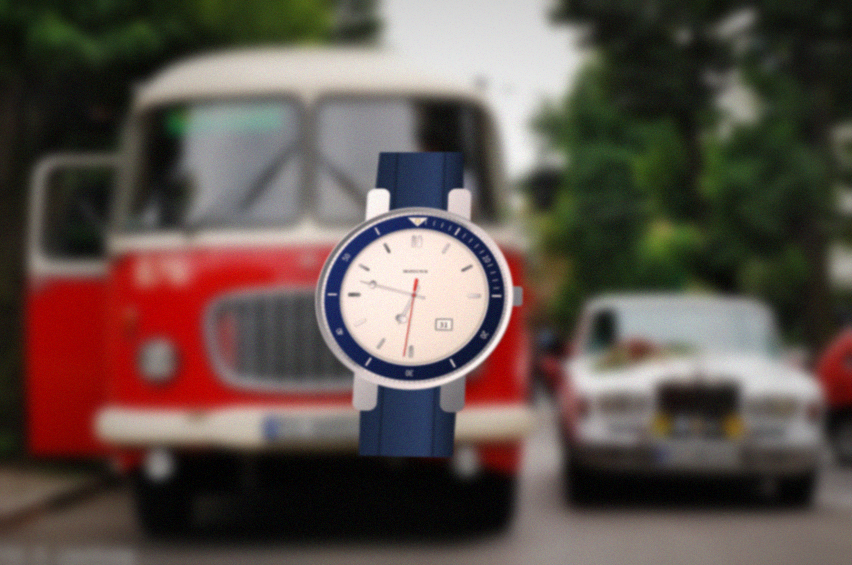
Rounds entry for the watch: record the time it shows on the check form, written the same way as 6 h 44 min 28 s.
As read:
6 h 47 min 31 s
